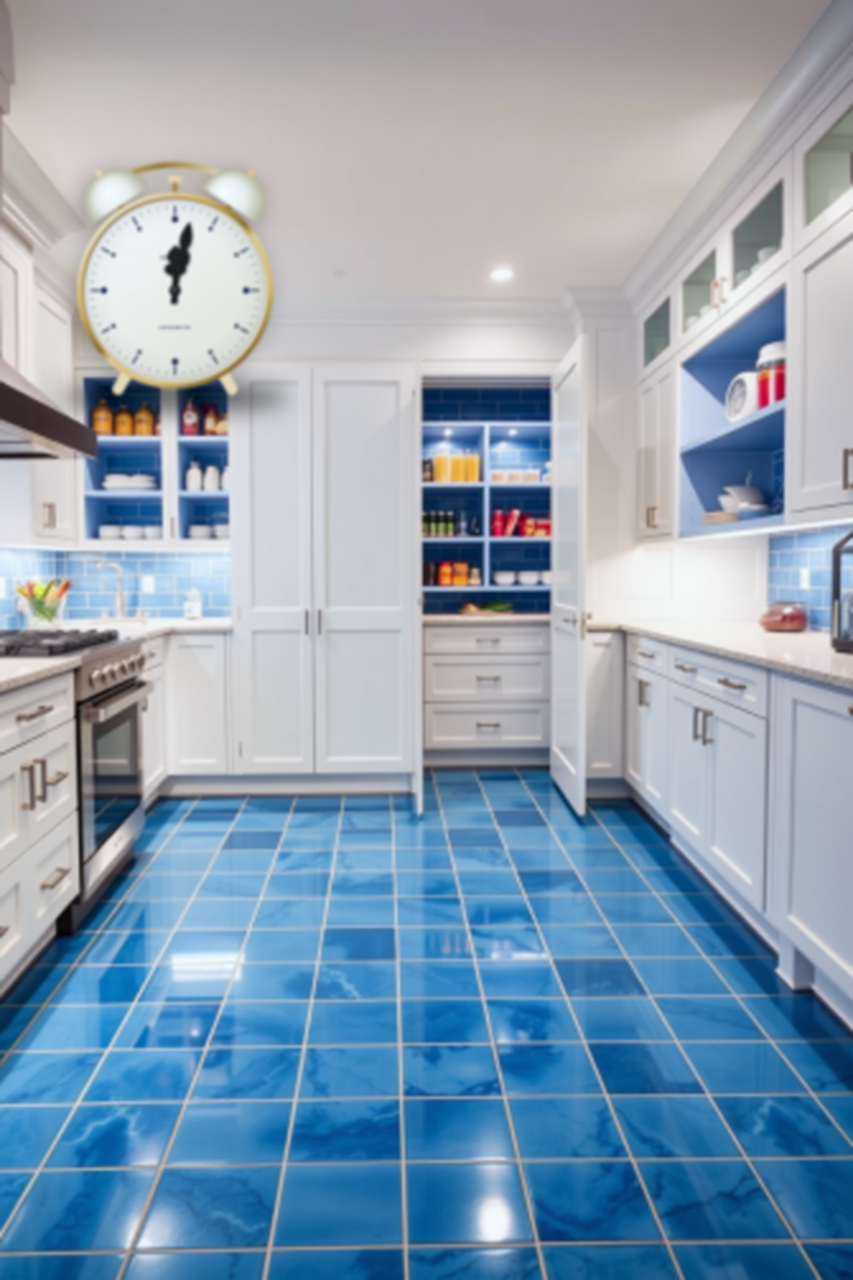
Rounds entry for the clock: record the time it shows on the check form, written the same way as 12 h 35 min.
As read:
12 h 02 min
